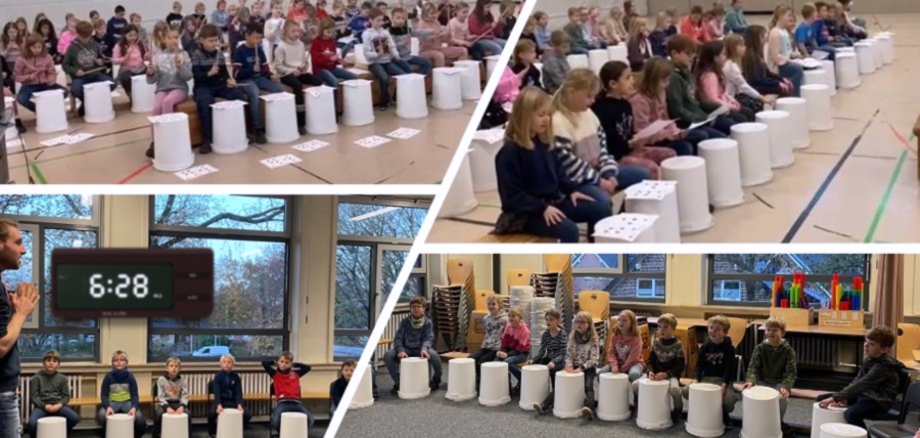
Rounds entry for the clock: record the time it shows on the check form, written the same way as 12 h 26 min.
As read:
6 h 28 min
